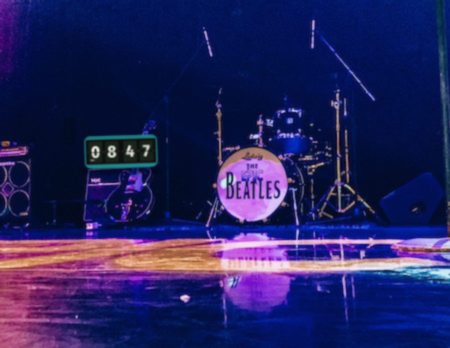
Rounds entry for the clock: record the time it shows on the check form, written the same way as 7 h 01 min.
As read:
8 h 47 min
